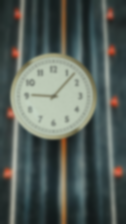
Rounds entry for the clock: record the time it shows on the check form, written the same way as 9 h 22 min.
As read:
9 h 07 min
